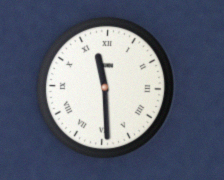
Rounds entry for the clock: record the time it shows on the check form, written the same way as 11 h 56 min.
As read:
11 h 29 min
